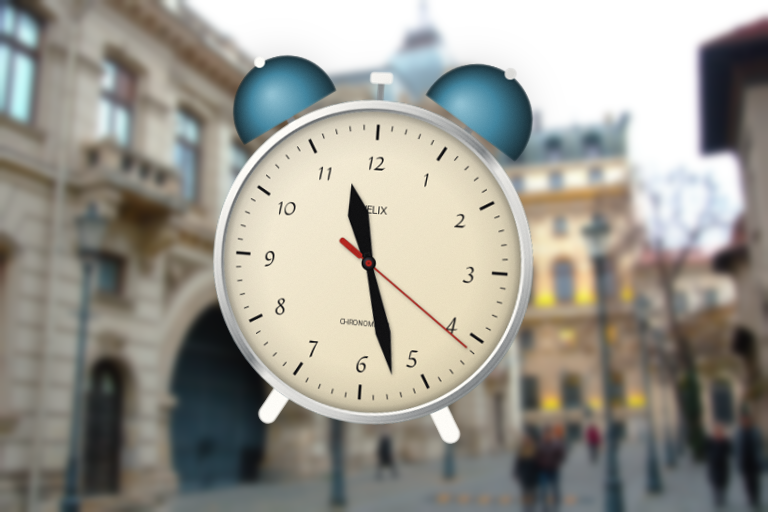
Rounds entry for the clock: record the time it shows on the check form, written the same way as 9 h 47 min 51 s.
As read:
11 h 27 min 21 s
